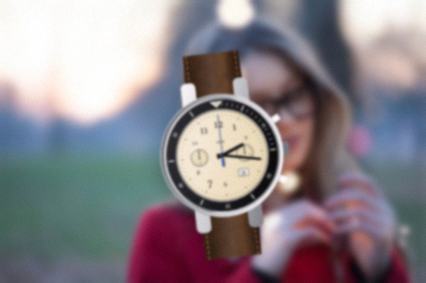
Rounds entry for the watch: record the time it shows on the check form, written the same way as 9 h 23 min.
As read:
2 h 17 min
